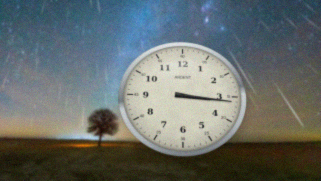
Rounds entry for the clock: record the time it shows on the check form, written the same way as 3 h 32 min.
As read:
3 h 16 min
